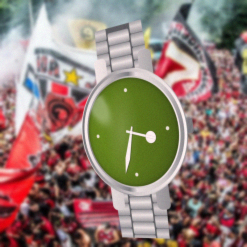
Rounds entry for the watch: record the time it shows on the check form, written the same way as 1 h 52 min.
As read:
3 h 33 min
